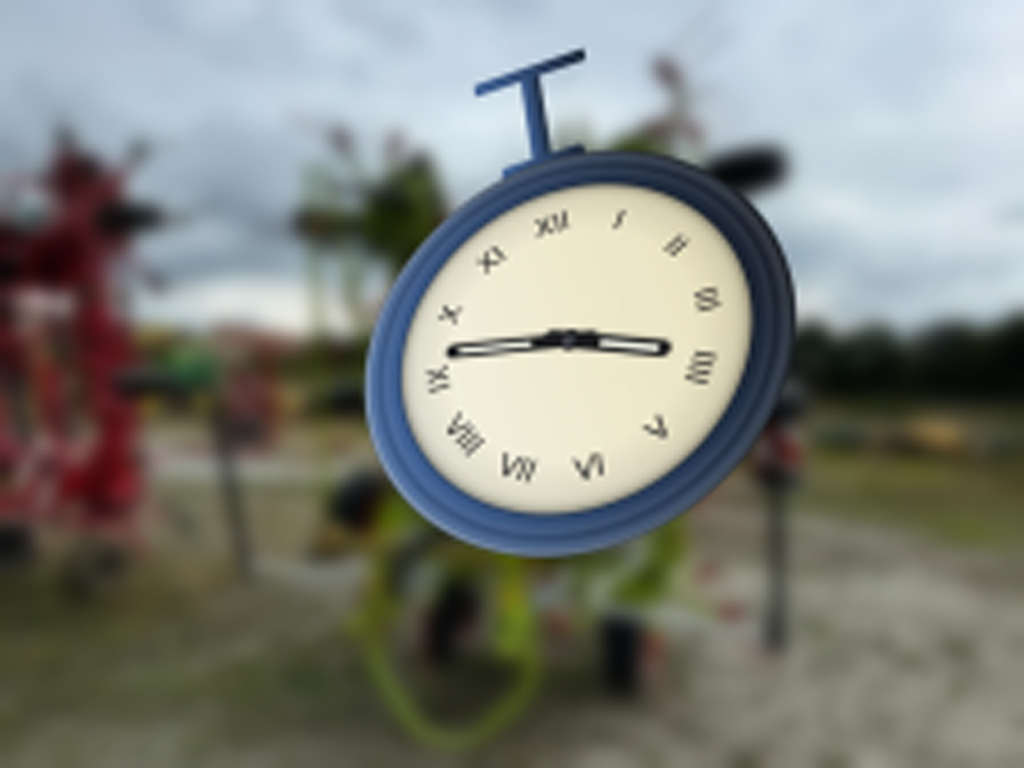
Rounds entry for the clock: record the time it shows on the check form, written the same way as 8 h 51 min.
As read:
3 h 47 min
